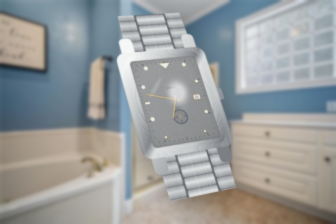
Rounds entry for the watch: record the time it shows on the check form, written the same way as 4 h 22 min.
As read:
6 h 48 min
